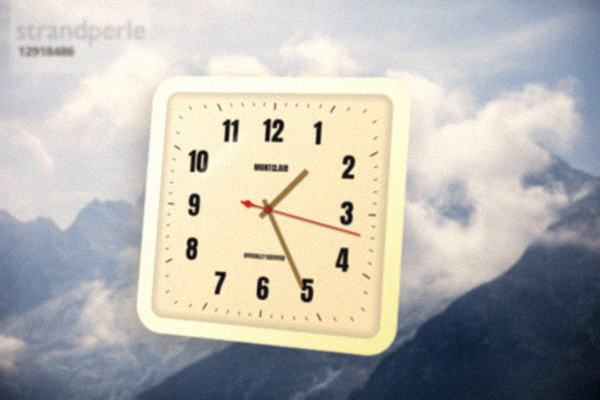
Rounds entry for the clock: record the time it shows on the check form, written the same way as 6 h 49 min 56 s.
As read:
1 h 25 min 17 s
